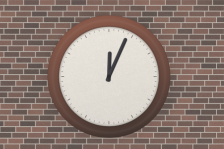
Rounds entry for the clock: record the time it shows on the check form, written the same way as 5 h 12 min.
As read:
12 h 04 min
